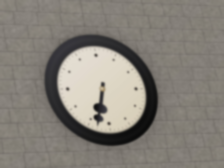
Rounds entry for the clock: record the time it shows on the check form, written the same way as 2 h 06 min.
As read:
6 h 33 min
